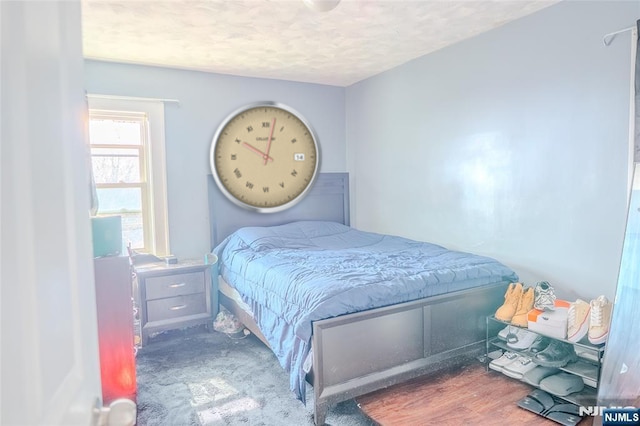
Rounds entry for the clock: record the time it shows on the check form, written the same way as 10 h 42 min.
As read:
10 h 02 min
